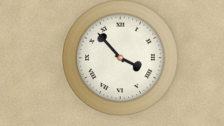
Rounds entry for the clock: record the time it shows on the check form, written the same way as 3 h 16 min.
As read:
3 h 53 min
